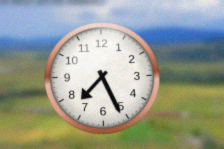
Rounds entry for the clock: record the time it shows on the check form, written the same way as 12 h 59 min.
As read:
7 h 26 min
